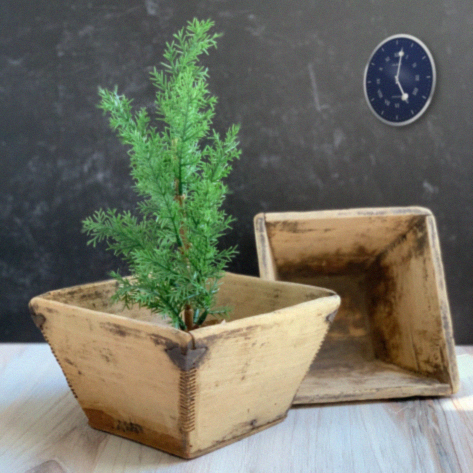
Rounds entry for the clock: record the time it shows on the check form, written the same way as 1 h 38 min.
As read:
5 h 02 min
